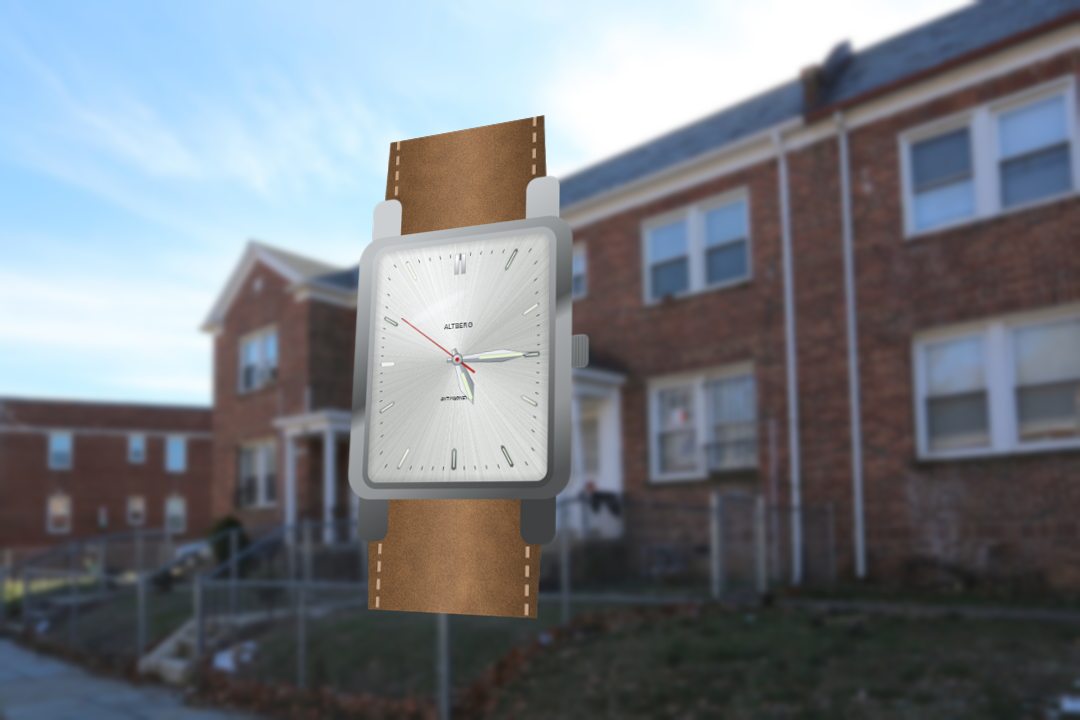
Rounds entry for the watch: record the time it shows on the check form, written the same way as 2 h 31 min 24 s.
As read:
5 h 14 min 51 s
